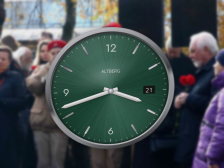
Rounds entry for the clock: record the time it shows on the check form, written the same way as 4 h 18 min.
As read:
3 h 42 min
